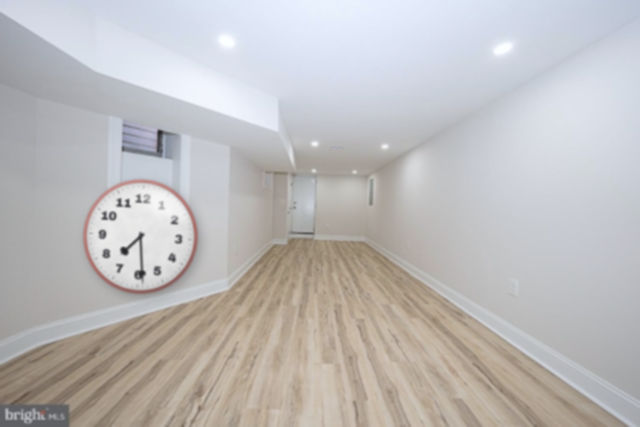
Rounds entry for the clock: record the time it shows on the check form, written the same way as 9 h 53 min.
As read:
7 h 29 min
